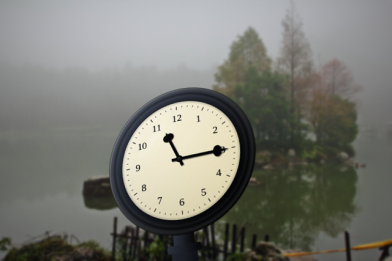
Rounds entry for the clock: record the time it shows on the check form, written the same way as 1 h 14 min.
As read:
11 h 15 min
